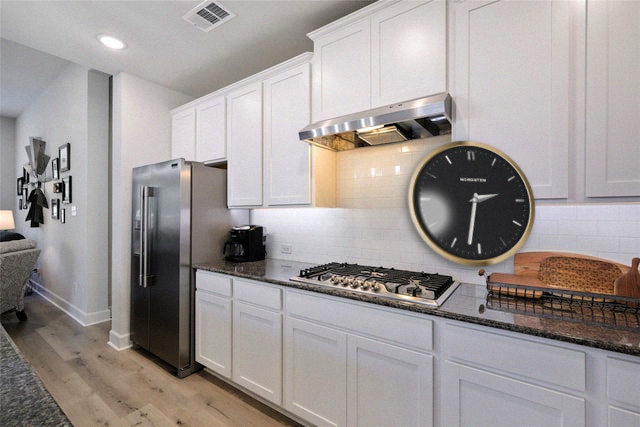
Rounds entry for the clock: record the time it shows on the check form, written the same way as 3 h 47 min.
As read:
2 h 32 min
